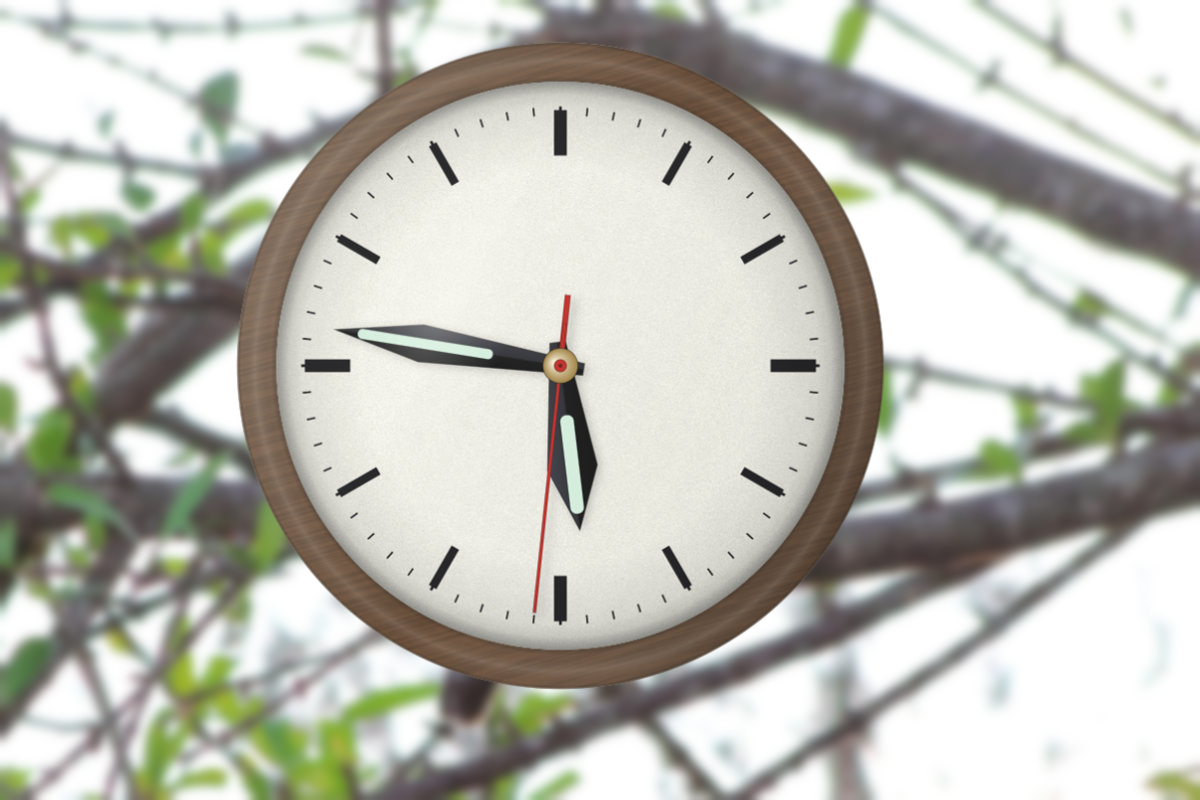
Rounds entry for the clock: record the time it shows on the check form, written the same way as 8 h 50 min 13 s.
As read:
5 h 46 min 31 s
